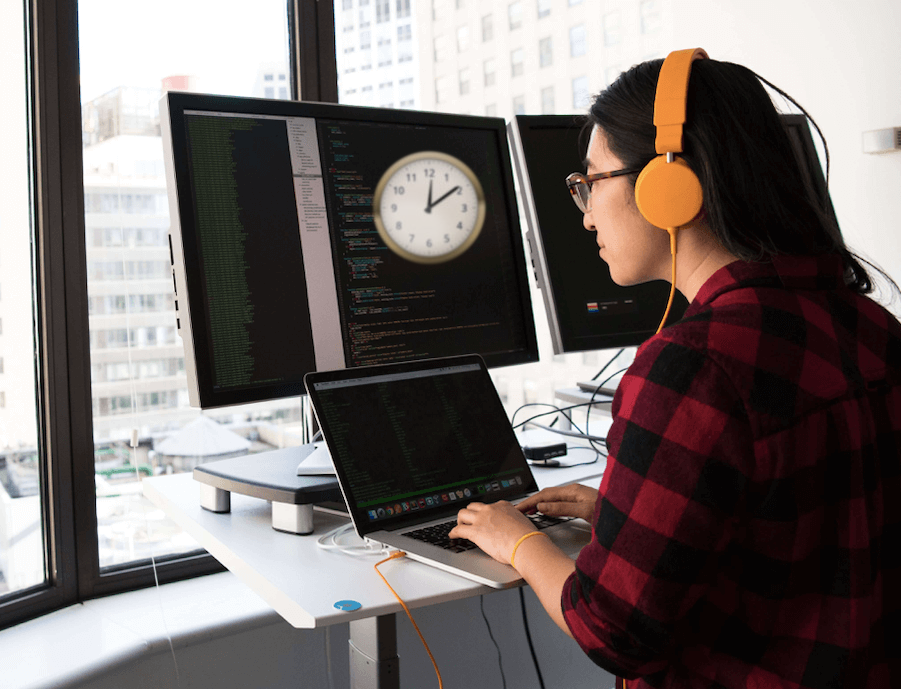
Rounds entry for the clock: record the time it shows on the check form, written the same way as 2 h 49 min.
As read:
12 h 09 min
